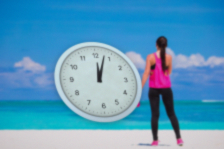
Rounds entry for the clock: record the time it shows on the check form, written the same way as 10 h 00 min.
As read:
12 h 03 min
